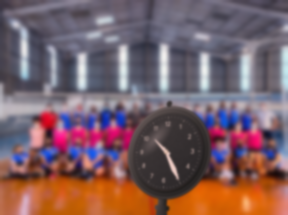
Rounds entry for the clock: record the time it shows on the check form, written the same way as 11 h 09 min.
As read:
10 h 25 min
